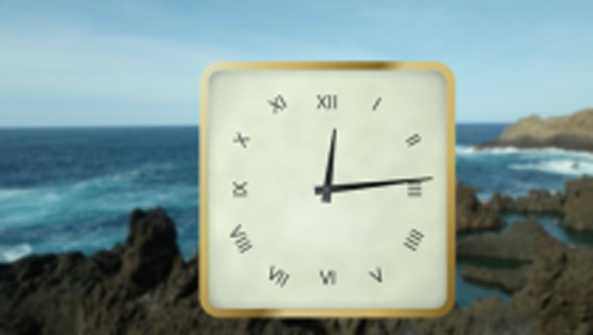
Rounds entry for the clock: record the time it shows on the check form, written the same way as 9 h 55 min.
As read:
12 h 14 min
